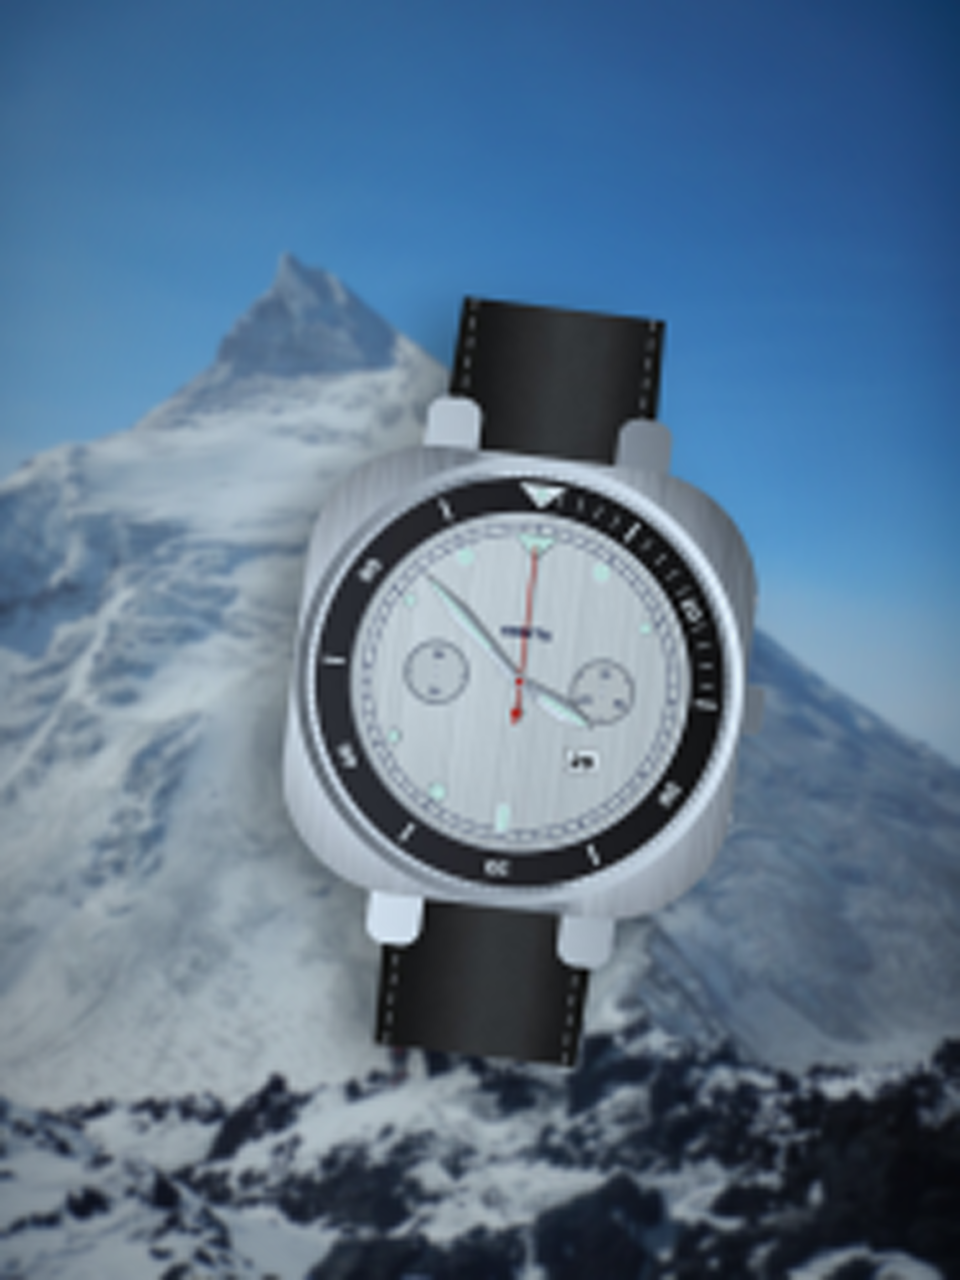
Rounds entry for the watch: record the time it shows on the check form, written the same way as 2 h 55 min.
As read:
3 h 52 min
